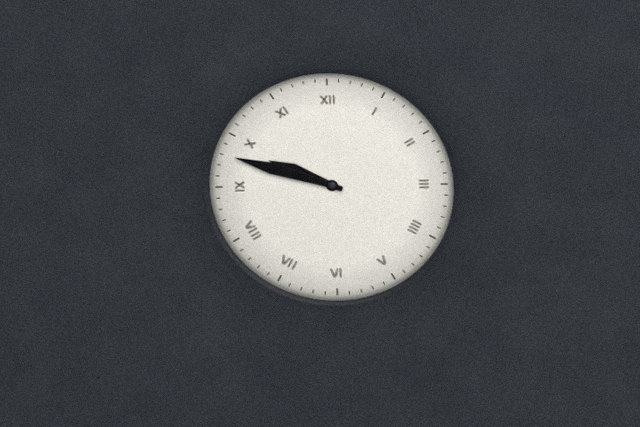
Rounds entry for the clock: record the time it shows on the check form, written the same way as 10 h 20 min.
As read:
9 h 48 min
